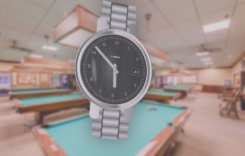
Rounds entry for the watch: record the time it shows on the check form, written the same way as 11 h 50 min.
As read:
5 h 52 min
